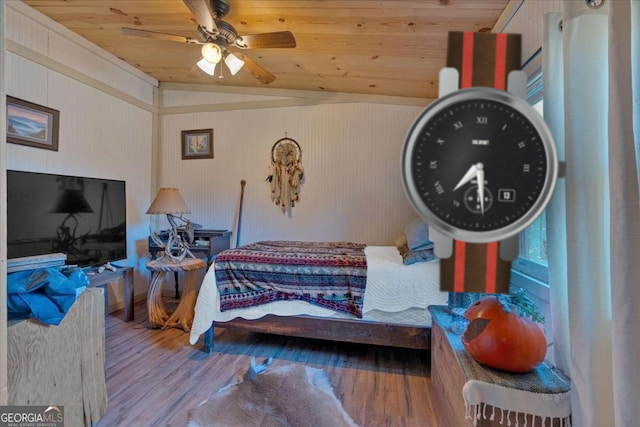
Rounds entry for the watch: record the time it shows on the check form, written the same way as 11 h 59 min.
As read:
7 h 29 min
